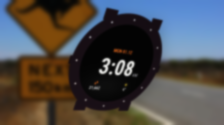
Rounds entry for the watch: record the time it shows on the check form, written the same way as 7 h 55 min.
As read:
3 h 08 min
